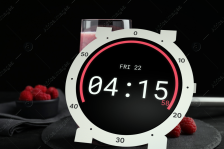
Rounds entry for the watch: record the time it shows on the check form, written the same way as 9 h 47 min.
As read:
4 h 15 min
